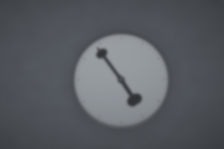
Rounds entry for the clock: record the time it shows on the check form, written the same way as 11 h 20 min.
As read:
4 h 54 min
